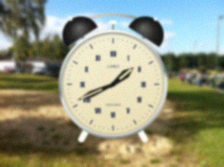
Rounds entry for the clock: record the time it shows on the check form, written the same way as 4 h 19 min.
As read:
1 h 41 min
